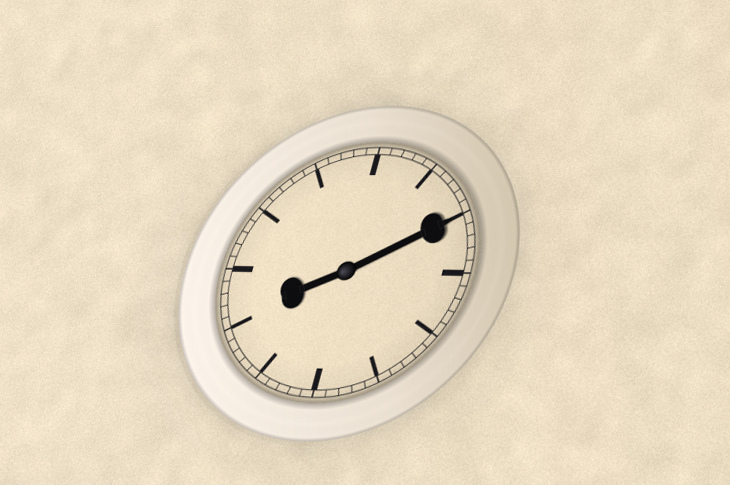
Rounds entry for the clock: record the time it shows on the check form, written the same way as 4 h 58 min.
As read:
8 h 10 min
